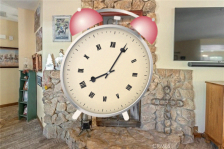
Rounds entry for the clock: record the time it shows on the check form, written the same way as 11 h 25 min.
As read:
8 h 04 min
